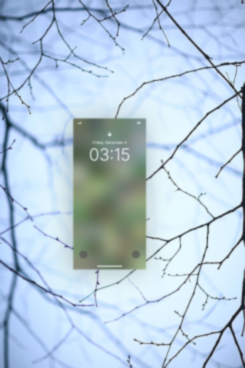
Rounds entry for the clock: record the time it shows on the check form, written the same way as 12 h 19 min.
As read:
3 h 15 min
